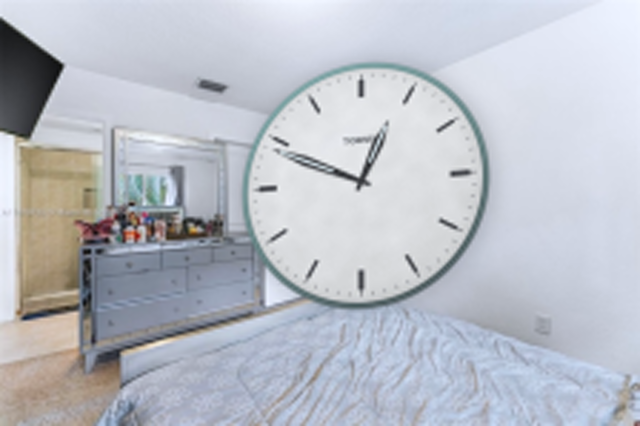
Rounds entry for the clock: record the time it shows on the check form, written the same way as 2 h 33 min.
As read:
12 h 49 min
